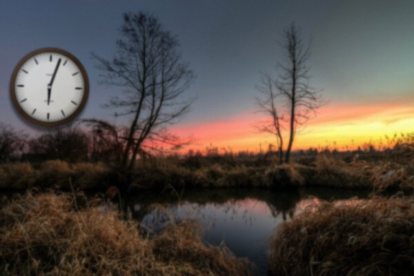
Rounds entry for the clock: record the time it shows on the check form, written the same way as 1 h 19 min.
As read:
6 h 03 min
